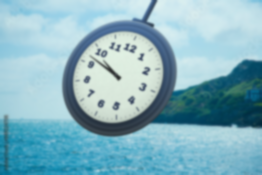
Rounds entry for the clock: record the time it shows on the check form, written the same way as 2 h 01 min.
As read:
9 h 47 min
